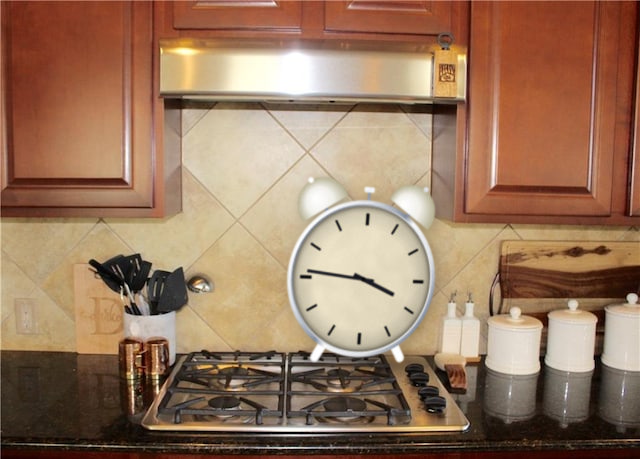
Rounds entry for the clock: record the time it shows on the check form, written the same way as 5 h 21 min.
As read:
3 h 46 min
